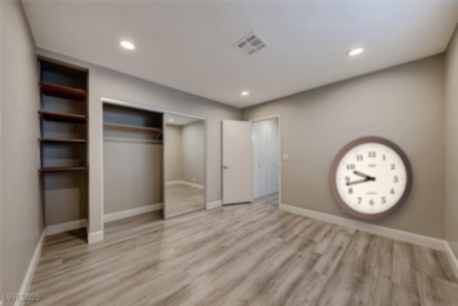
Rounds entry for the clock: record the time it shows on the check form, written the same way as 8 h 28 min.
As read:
9 h 43 min
